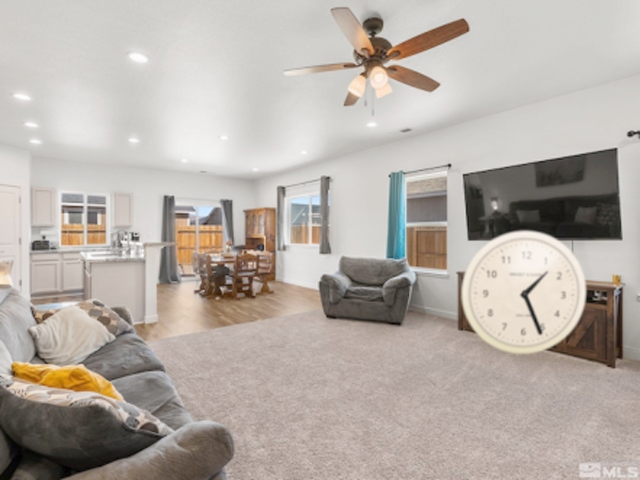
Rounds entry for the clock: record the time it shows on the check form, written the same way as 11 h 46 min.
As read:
1 h 26 min
